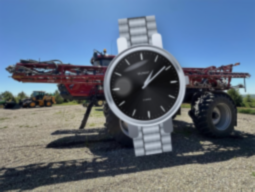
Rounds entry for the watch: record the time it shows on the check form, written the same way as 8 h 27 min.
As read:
1 h 09 min
